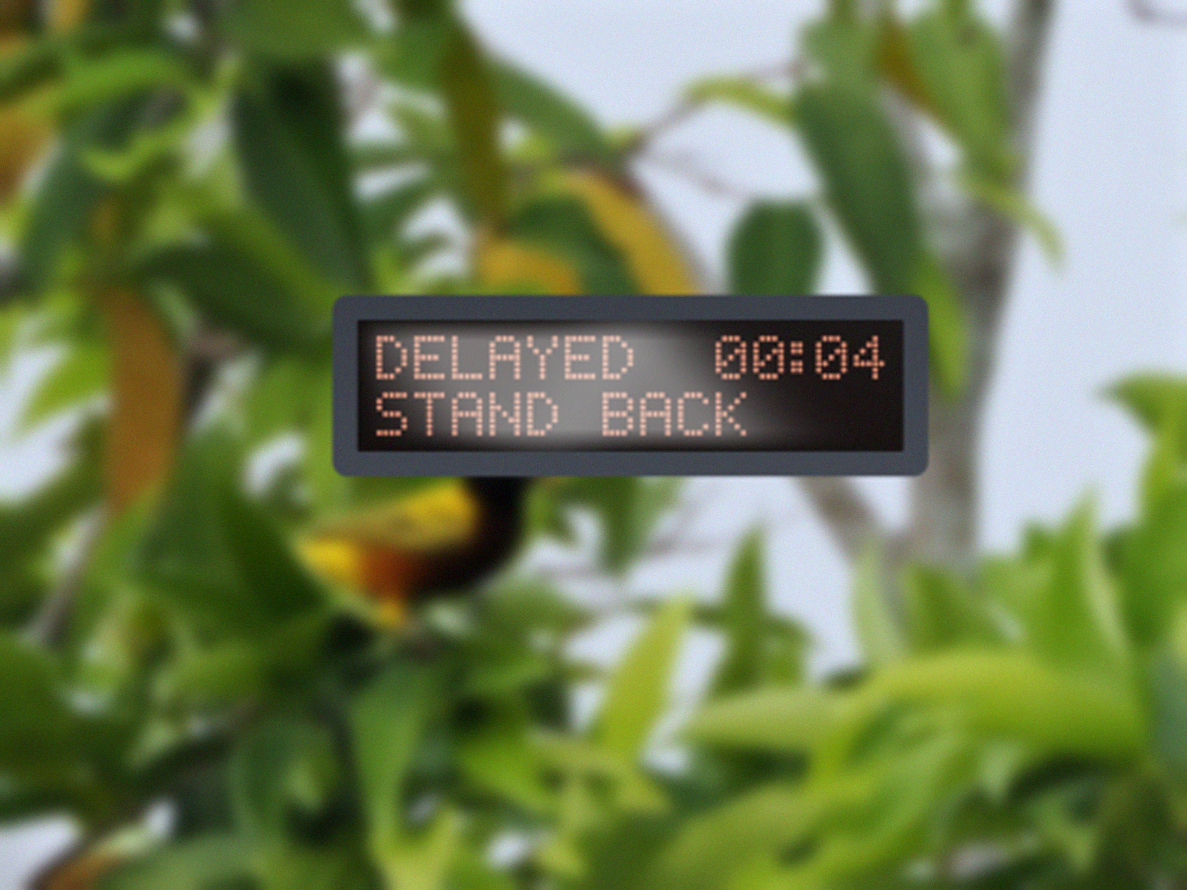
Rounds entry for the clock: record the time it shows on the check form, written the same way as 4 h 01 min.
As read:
0 h 04 min
